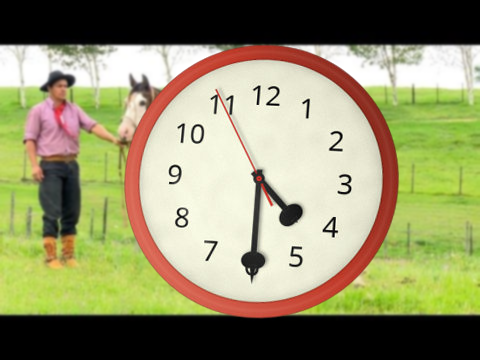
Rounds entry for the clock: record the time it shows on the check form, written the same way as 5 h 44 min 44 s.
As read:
4 h 29 min 55 s
